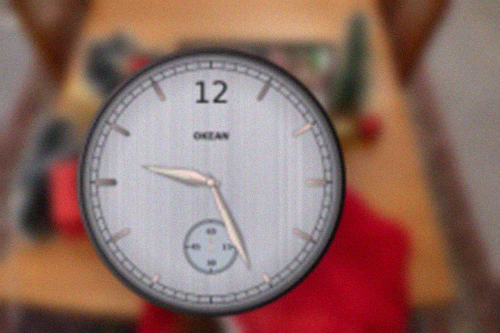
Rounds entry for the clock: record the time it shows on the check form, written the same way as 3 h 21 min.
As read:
9 h 26 min
